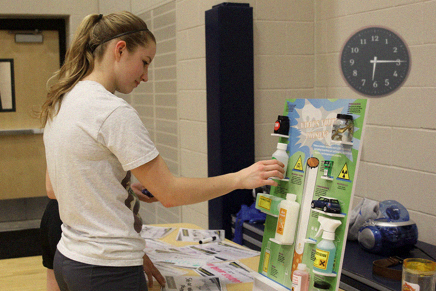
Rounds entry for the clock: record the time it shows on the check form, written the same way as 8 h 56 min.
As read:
6 h 15 min
